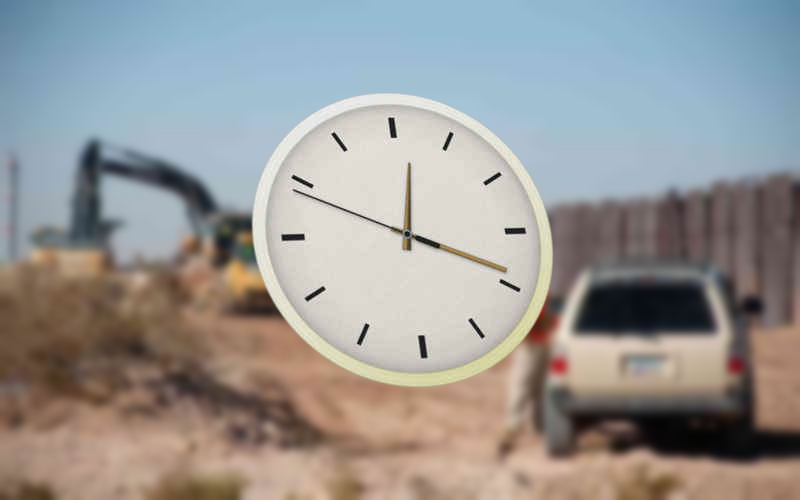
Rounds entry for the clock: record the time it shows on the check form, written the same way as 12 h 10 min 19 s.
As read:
12 h 18 min 49 s
